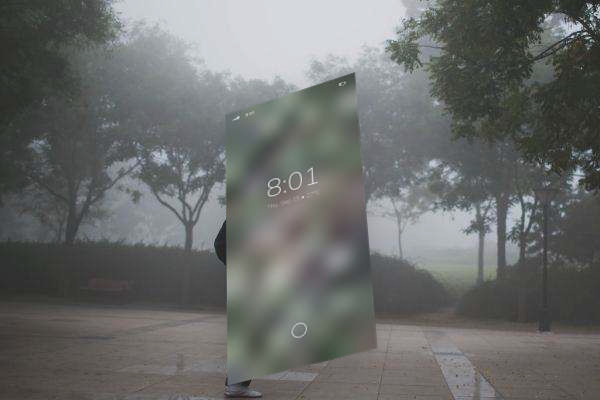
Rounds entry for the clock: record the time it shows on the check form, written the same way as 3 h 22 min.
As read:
8 h 01 min
